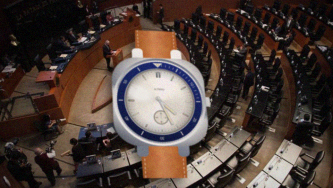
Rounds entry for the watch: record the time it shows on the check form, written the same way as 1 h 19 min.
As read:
4 h 26 min
